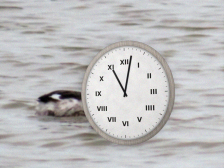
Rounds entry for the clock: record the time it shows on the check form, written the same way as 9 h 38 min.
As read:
11 h 02 min
